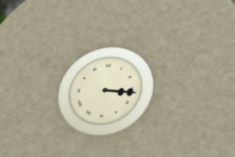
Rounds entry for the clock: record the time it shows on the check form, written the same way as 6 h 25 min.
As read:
3 h 16 min
